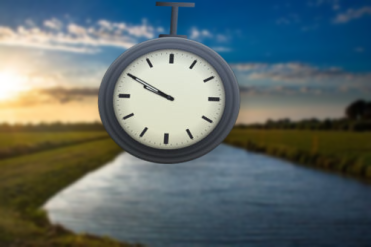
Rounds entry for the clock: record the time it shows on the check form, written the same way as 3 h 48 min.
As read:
9 h 50 min
